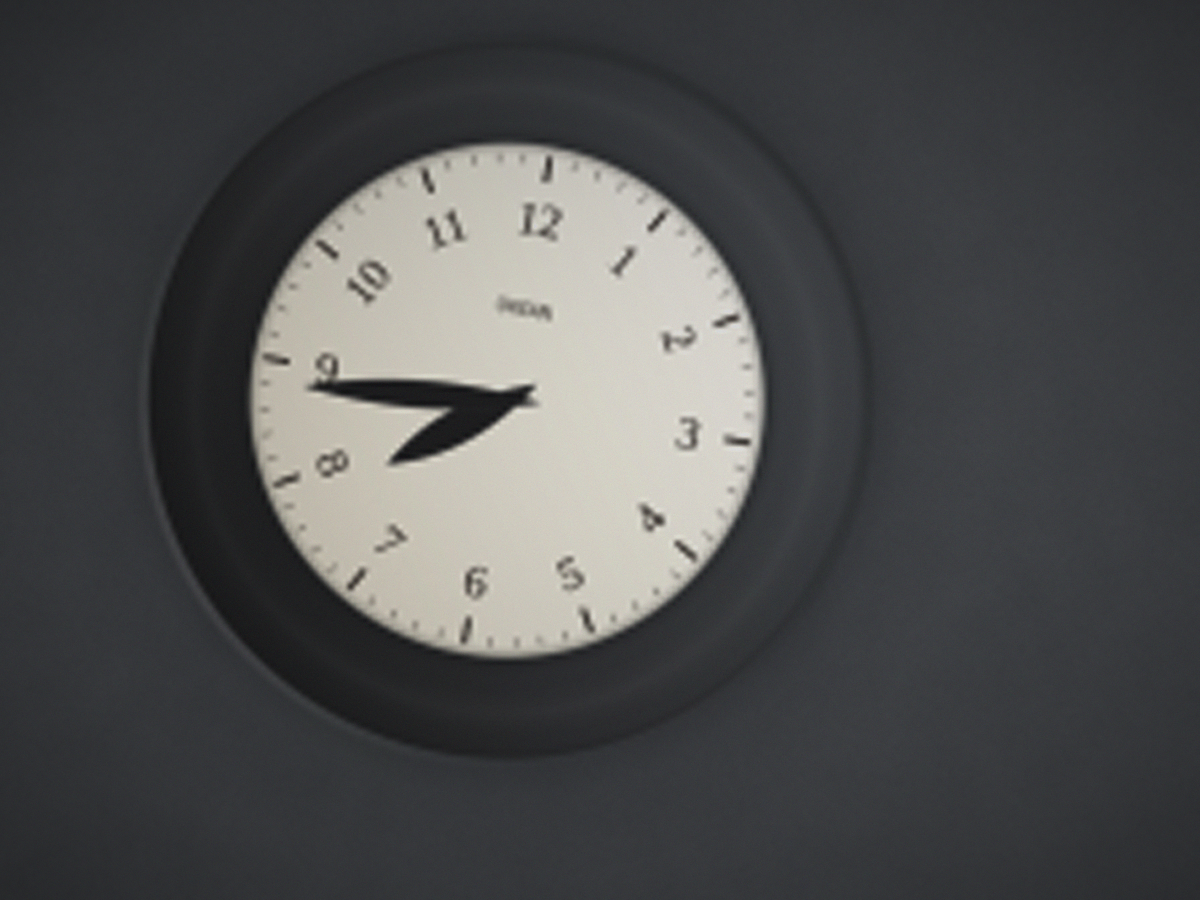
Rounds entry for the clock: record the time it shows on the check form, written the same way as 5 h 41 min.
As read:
7 h 44 min
